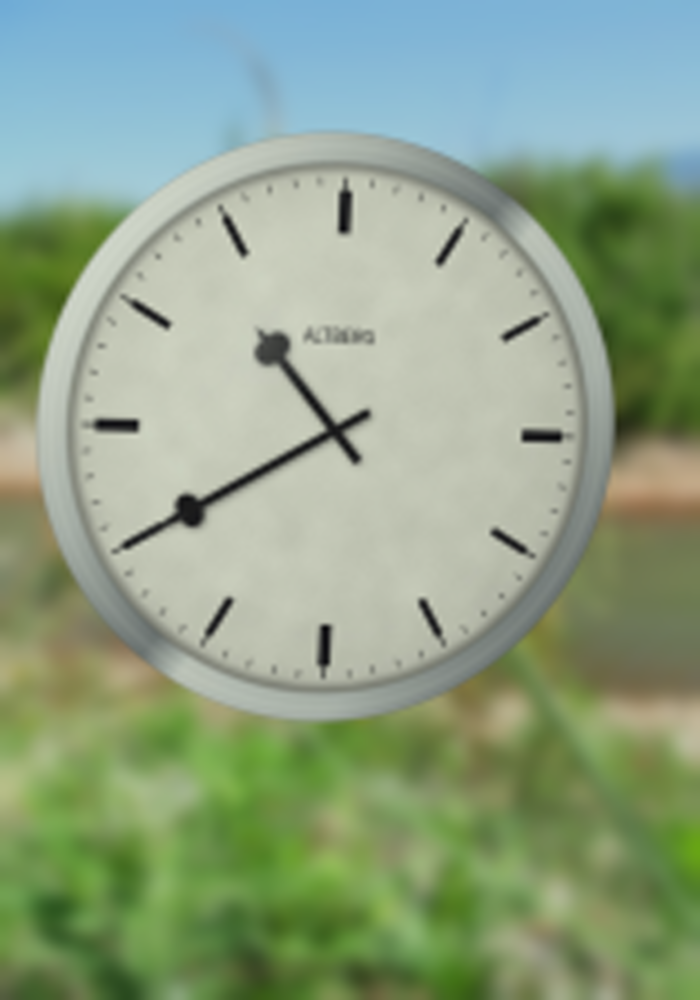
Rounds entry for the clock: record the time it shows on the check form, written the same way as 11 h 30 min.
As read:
10 h 40 min
